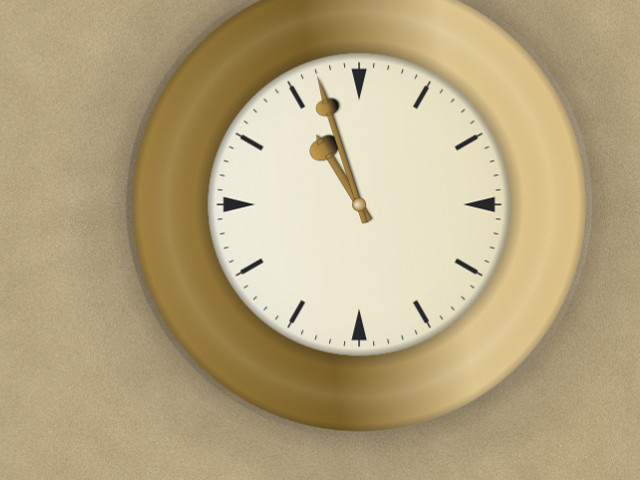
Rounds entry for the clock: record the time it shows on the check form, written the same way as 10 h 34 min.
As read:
10 h 57 min
